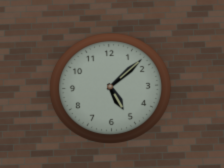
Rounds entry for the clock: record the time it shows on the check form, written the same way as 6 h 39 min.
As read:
5 h 08 min
